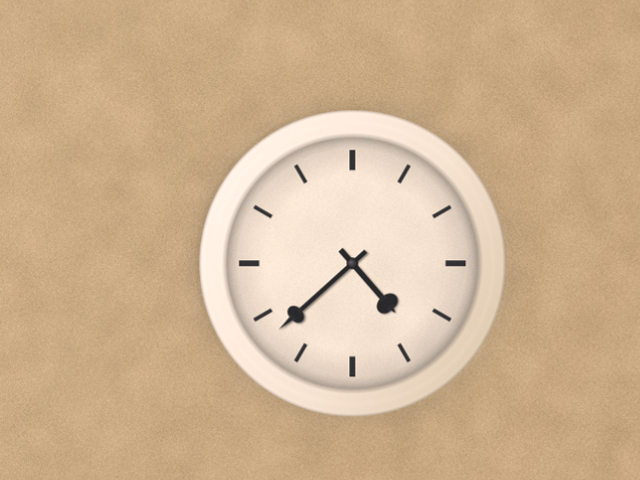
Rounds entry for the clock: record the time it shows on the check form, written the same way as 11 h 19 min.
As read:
4 h 38 min
